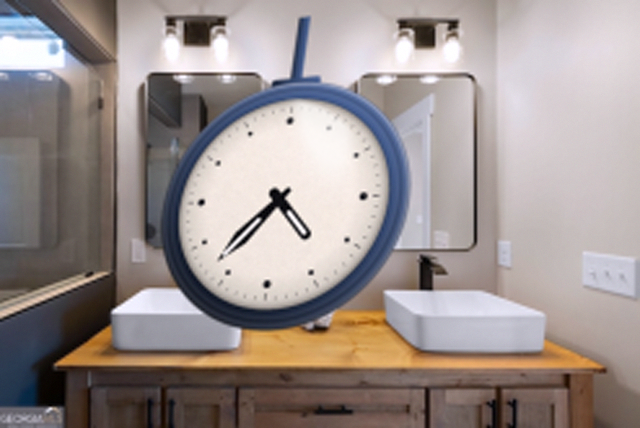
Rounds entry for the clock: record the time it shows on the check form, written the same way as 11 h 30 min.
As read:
4 h 37 min
